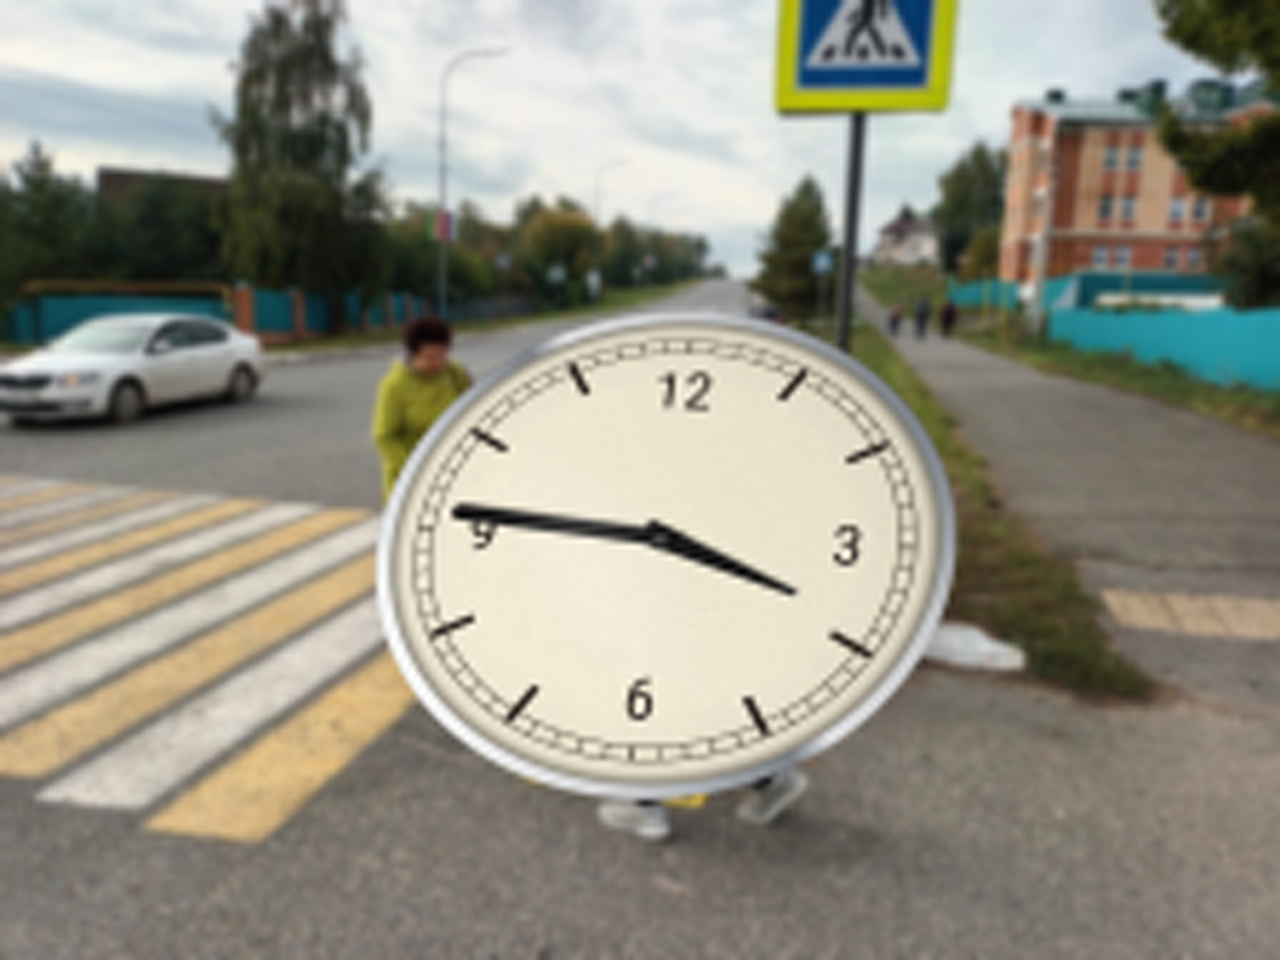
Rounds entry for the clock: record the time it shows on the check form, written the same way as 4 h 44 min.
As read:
3 h 46 min
